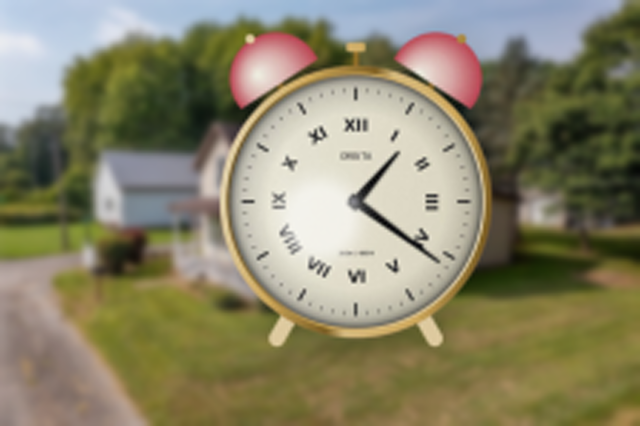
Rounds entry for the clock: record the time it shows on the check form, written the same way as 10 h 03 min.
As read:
1 h 21 min
